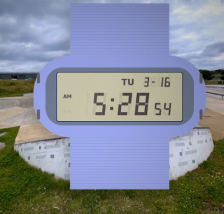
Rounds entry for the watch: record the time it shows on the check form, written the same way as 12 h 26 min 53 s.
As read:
5 h 28 min 54 s
